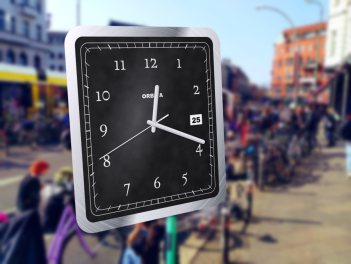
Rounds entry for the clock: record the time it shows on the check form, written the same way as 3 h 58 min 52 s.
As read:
12 h 18 min 41 s
